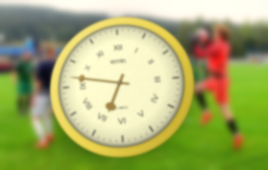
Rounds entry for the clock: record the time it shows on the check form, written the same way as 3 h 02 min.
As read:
6 h 47 min
